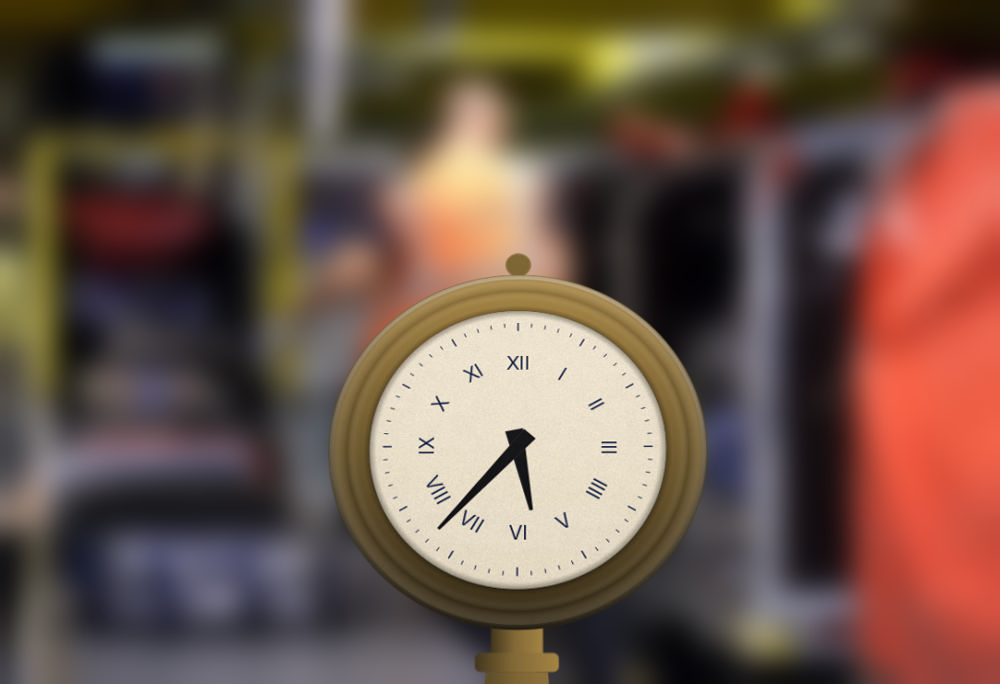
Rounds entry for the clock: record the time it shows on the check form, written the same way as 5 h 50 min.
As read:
5 h 37 min
